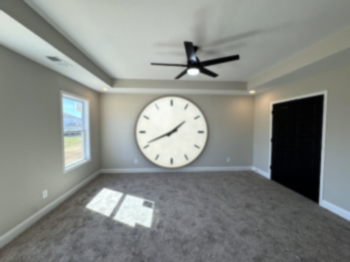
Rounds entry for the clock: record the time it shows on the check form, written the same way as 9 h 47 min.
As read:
1 h 41 min
